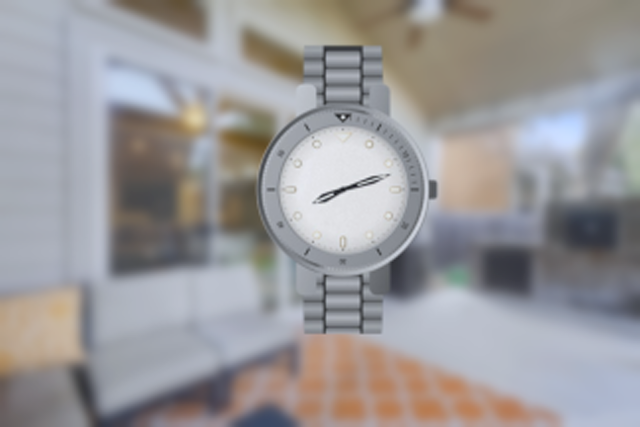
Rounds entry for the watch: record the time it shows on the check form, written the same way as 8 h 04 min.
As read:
8 h 12 min
